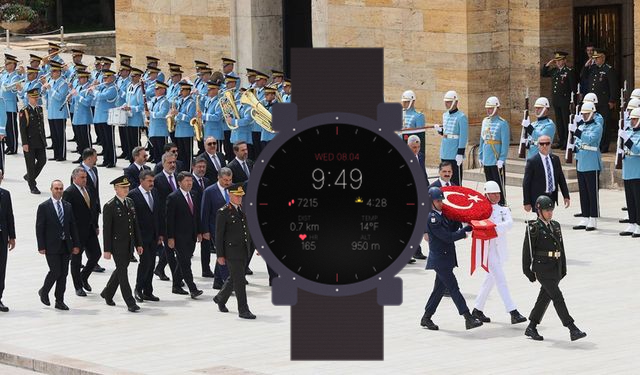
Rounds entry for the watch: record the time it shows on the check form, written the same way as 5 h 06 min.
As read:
9 h 49 min
